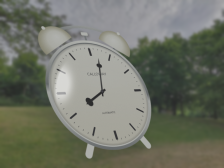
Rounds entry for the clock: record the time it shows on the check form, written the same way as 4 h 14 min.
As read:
8 h 02 min
